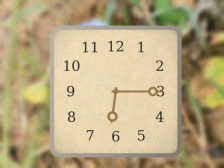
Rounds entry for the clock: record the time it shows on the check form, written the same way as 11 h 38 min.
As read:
6 h 15 min
